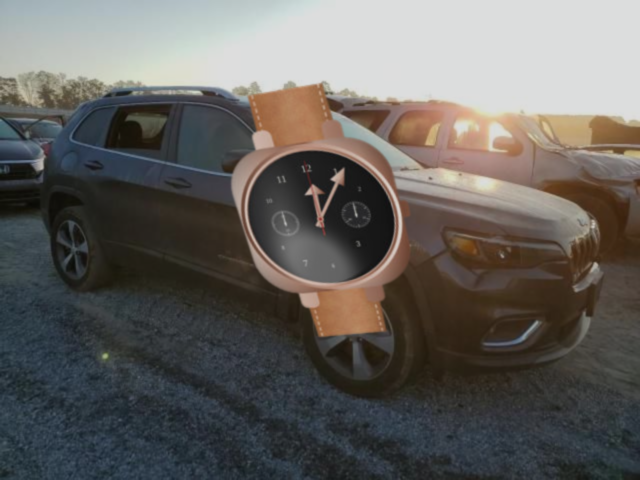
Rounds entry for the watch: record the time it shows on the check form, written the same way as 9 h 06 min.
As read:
12 h 06 min
